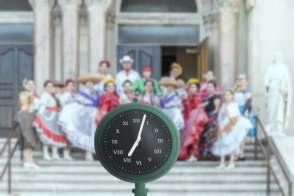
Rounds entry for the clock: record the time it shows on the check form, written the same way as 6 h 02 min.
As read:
7 h 03 min
